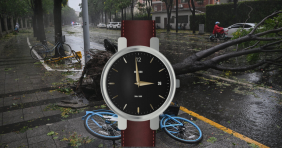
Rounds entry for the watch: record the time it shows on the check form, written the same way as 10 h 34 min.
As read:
2 h 59 min
